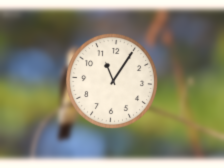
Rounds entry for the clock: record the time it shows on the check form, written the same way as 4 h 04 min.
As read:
11 h 05 min
